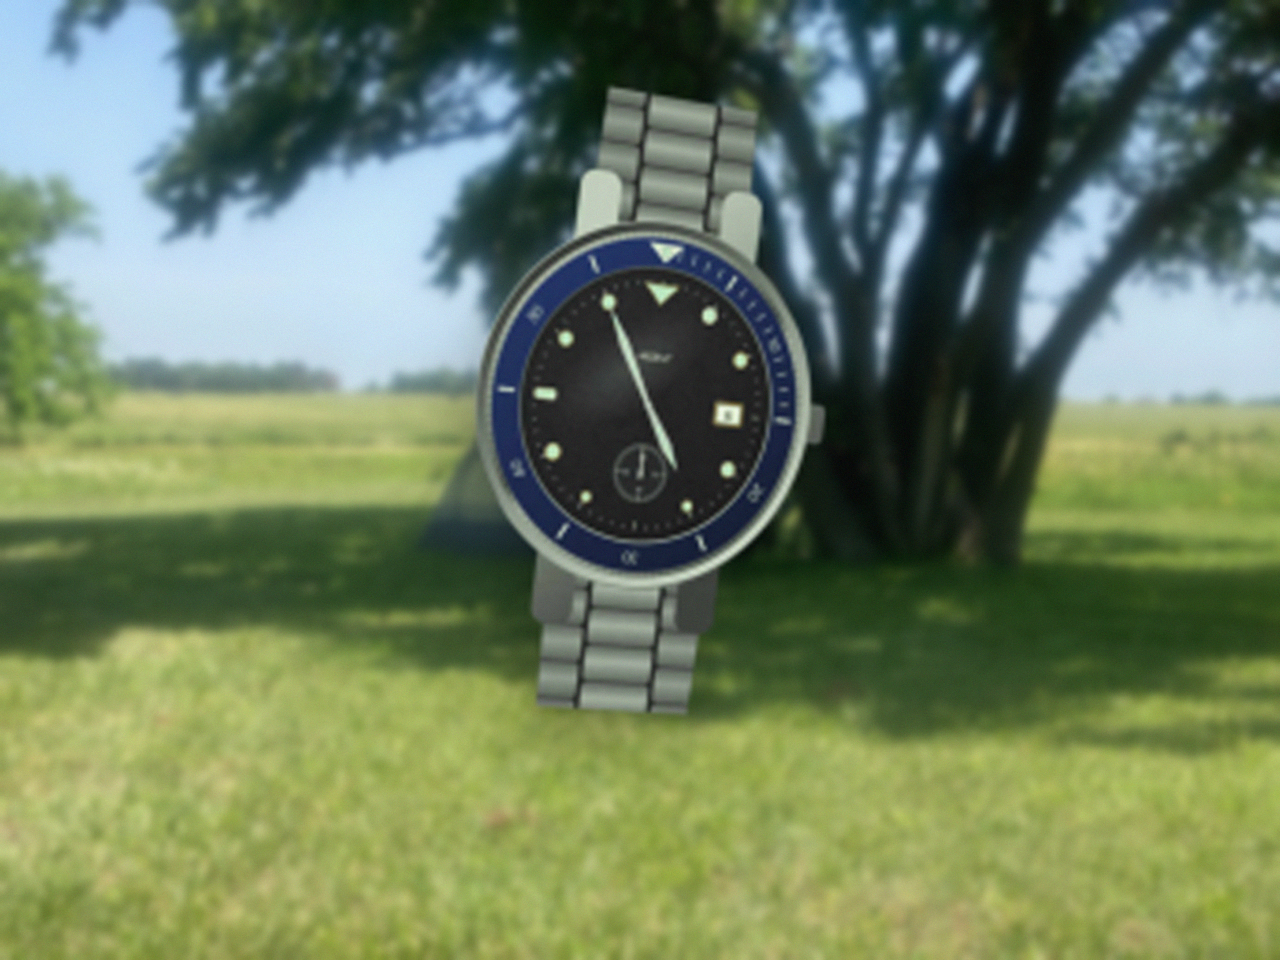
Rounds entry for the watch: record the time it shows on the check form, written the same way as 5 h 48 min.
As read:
4 h 55 min
